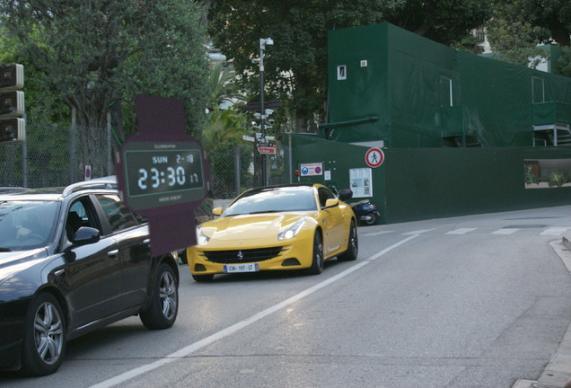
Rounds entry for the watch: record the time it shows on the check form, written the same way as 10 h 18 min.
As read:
23 h 30 min
